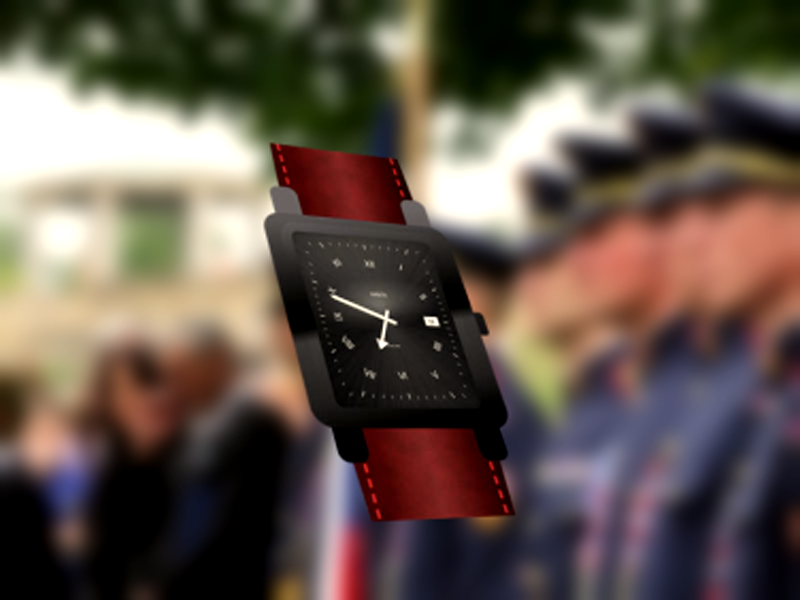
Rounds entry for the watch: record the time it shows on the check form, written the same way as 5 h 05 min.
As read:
6 h 49 min
